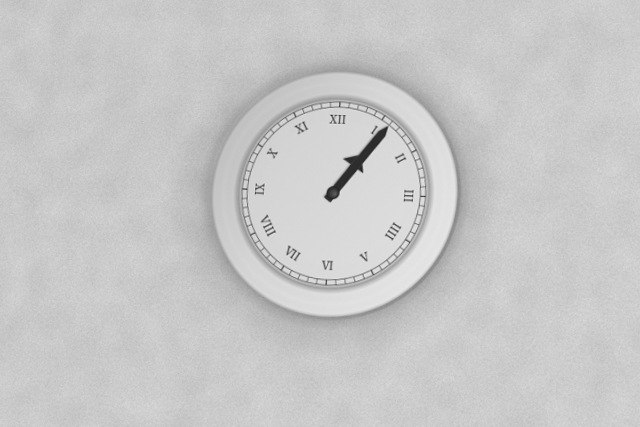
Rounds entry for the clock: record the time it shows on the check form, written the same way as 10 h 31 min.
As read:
1 h 06 min
